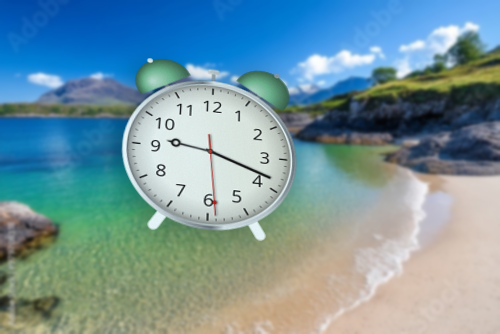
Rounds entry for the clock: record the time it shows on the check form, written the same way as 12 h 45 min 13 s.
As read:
9 h 18 min 29 s
